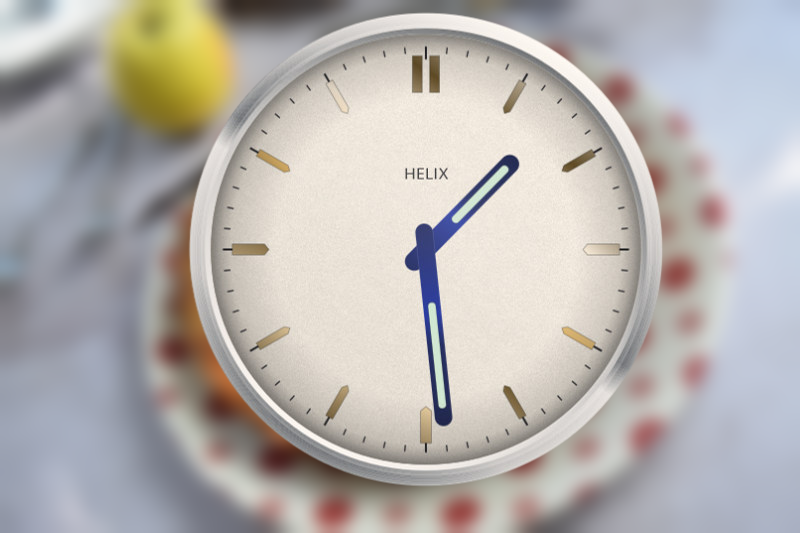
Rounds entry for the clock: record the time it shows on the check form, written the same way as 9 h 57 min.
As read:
1 h 29 min
